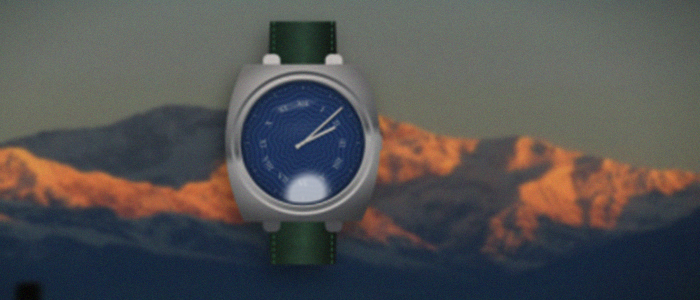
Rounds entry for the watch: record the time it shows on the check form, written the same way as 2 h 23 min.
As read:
2 h 08 min
